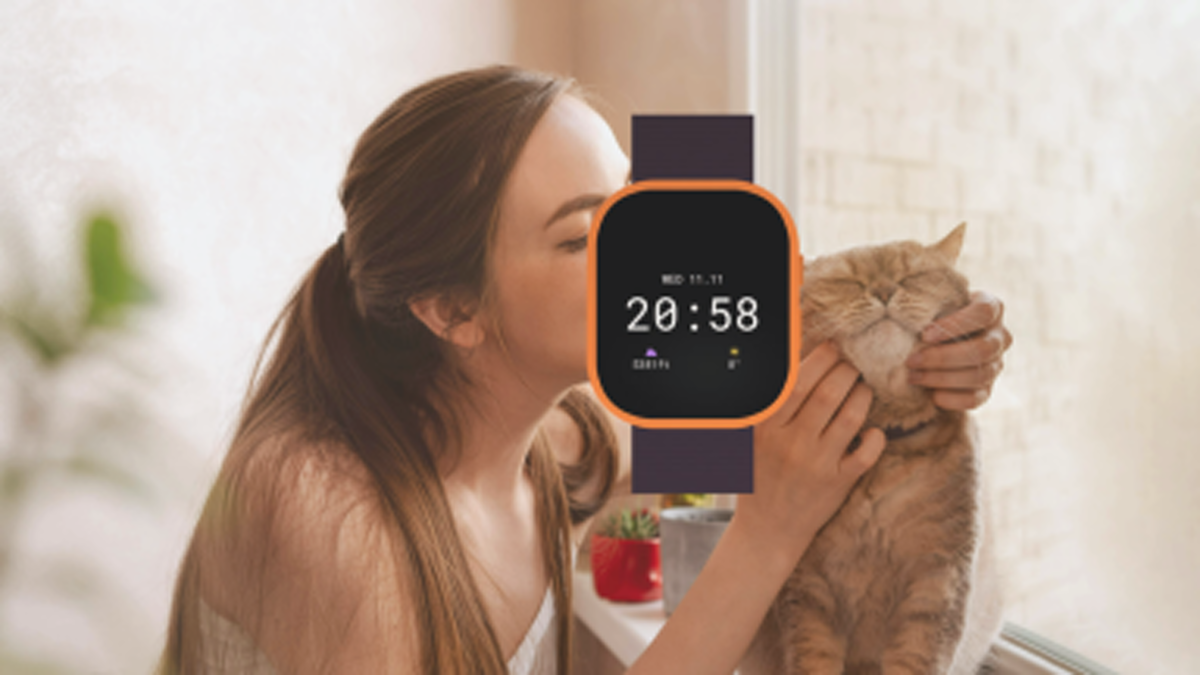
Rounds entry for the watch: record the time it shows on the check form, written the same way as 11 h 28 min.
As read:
20 h 58 min
